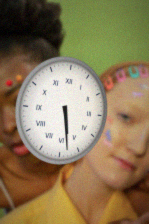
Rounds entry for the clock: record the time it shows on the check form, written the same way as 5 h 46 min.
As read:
5 h 28 min
